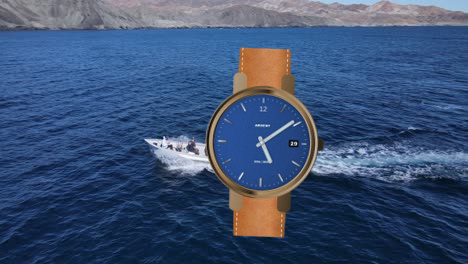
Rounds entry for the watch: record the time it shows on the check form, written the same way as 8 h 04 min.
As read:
5 h 09 min
